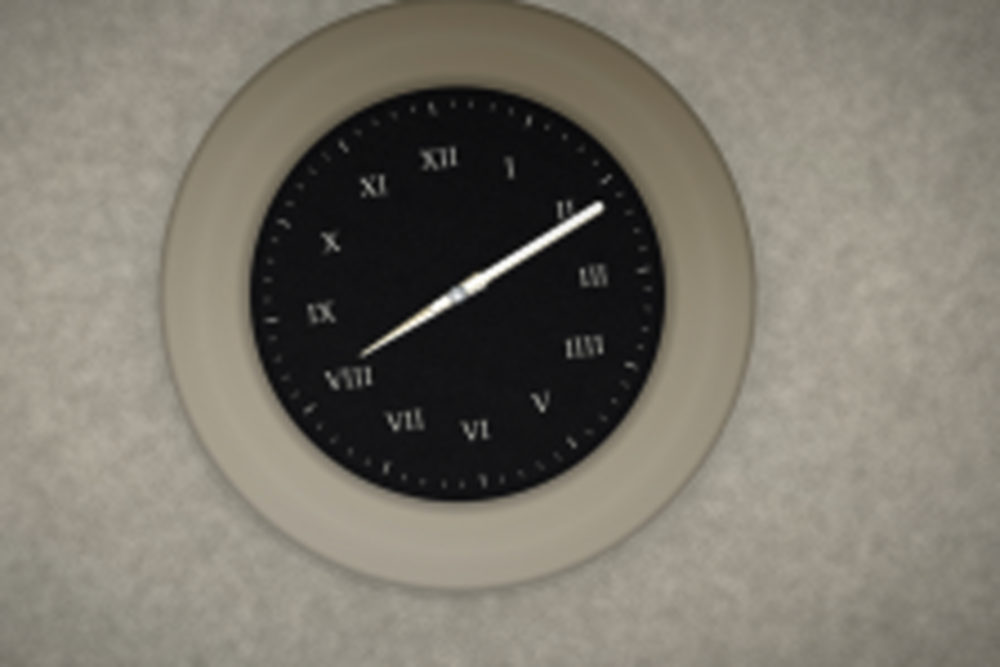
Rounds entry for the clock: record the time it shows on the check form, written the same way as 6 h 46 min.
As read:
8 h 11 min
